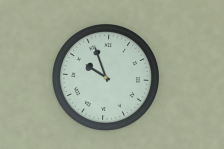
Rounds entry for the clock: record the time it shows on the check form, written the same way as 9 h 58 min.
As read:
9 h 56 min
